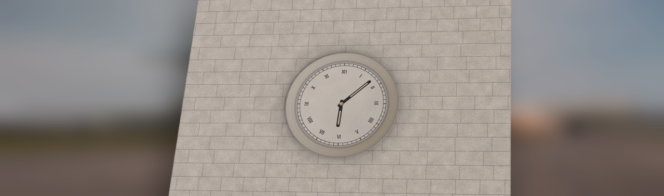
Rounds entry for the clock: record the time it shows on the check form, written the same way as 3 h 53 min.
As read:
6 h 08 min
